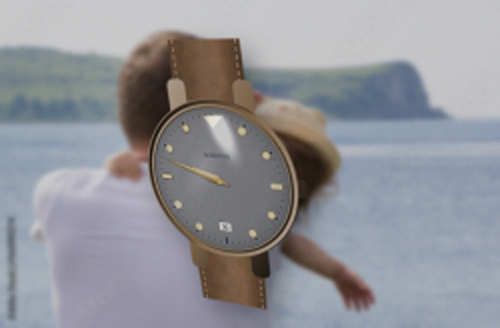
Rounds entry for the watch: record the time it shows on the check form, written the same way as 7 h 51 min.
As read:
9 h 48 min
